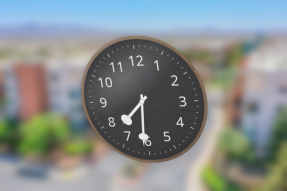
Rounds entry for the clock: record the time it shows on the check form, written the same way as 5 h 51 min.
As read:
7 h 31 min
